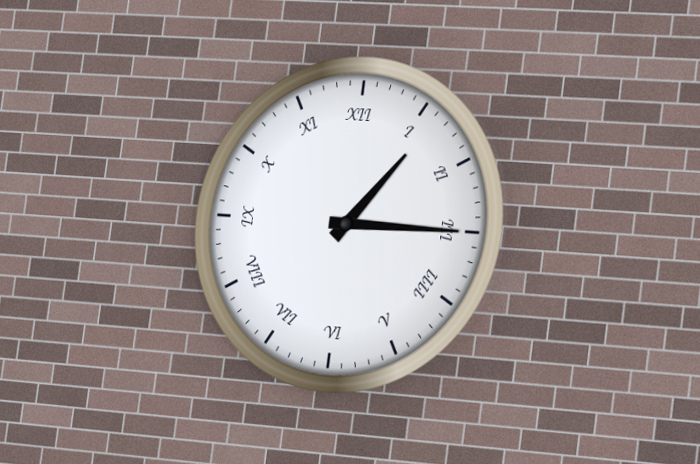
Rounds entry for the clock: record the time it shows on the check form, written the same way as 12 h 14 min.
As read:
1 h 15 min
